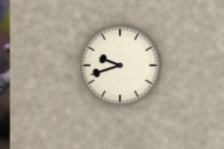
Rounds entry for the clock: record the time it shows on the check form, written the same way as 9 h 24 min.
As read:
9 h 42 min
